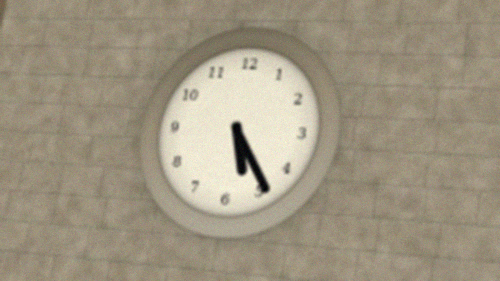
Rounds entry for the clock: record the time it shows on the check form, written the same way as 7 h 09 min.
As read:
5 h 24 min
